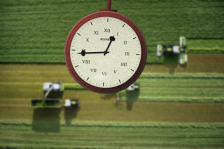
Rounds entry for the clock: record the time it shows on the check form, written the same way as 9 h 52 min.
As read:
12 h 44 min
